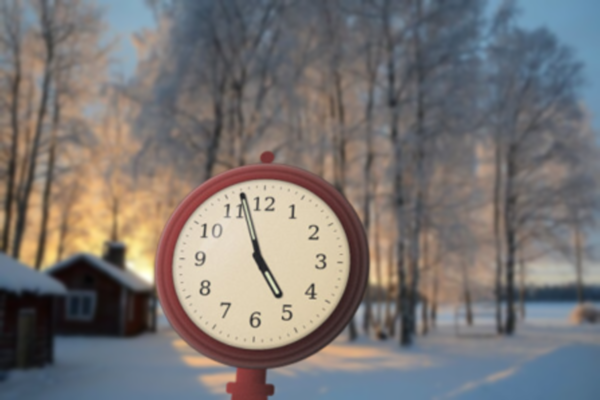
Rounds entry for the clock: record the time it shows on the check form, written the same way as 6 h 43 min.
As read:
4 h 57 min
